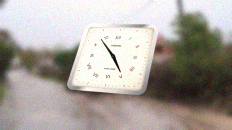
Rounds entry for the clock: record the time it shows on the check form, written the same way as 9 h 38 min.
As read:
4 h 53 min
